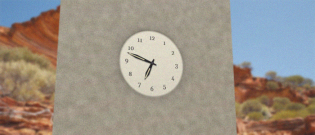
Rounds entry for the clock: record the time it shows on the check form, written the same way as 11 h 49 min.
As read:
6 h 48 min
